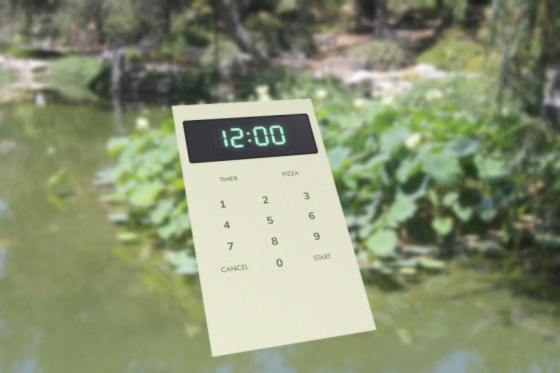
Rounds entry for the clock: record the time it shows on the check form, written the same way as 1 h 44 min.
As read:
12 h 00 min
